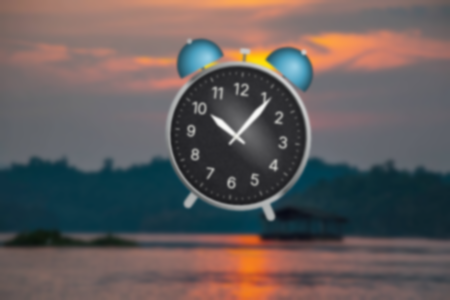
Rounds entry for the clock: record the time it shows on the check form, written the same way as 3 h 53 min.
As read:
10 h 06 min
